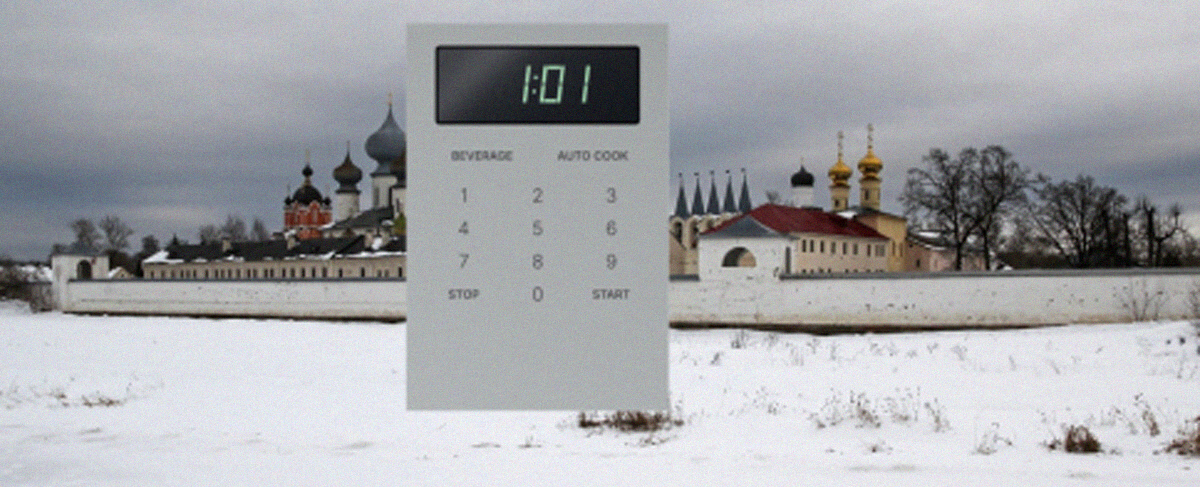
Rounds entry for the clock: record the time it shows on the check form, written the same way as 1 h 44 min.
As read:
1 h 01 min
